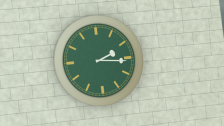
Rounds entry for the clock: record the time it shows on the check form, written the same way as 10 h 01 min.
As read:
2 h 16 min
